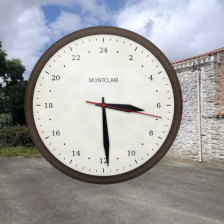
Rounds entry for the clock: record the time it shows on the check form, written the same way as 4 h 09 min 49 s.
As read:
6 h 29 min 17 s
